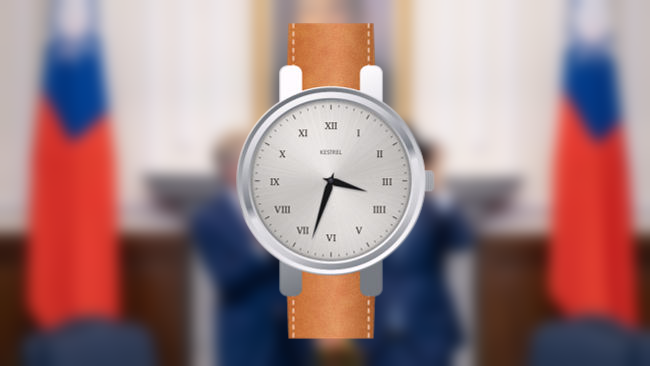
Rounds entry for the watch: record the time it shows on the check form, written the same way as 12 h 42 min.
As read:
3 h 33 min
